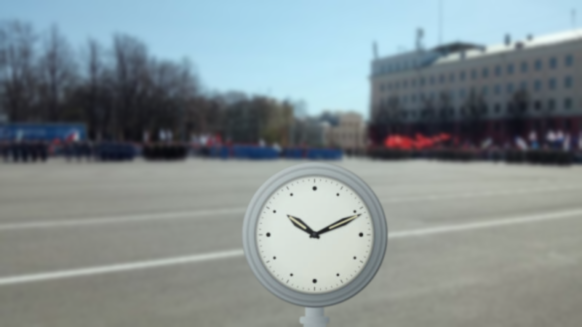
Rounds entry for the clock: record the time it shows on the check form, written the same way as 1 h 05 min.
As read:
10 h 11 min
